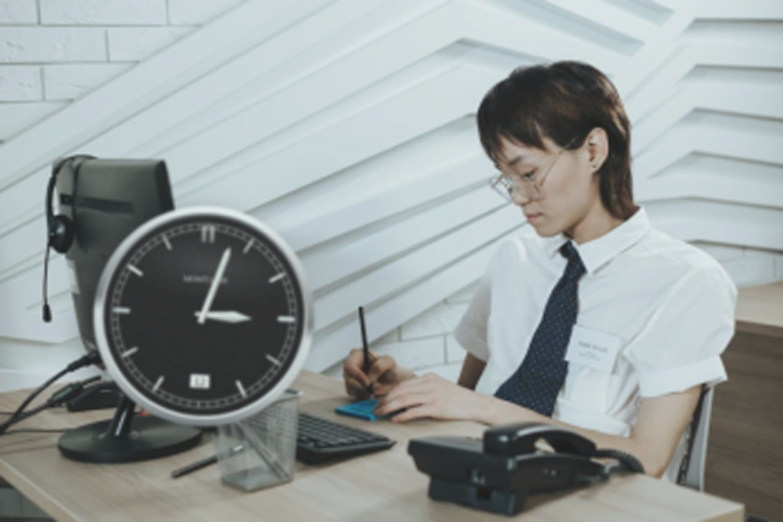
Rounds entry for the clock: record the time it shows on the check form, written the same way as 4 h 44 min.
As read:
3 h 03 min
